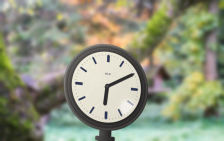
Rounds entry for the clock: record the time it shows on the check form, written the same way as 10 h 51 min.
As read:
6 h 10 min
